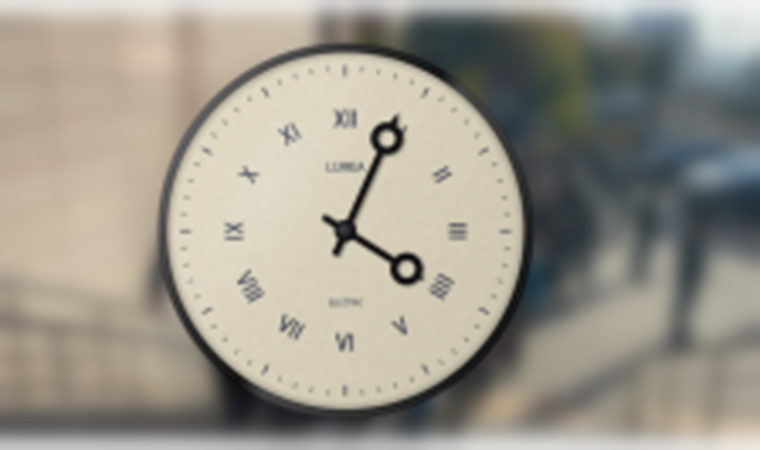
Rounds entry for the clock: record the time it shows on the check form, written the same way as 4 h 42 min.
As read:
4 h 04 min
